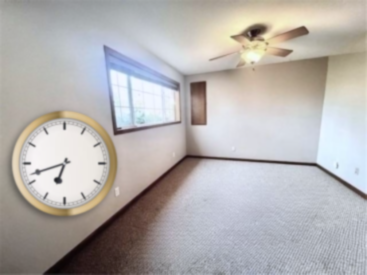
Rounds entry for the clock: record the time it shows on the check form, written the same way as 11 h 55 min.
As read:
6 h 42 min
